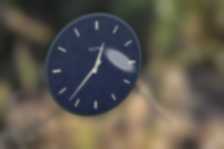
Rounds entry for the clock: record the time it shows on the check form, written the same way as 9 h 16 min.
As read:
12 h 37 min
